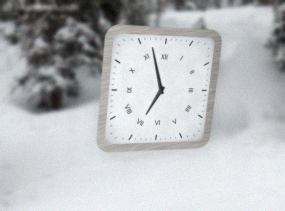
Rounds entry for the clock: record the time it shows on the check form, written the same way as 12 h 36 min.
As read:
6 h 57 min
